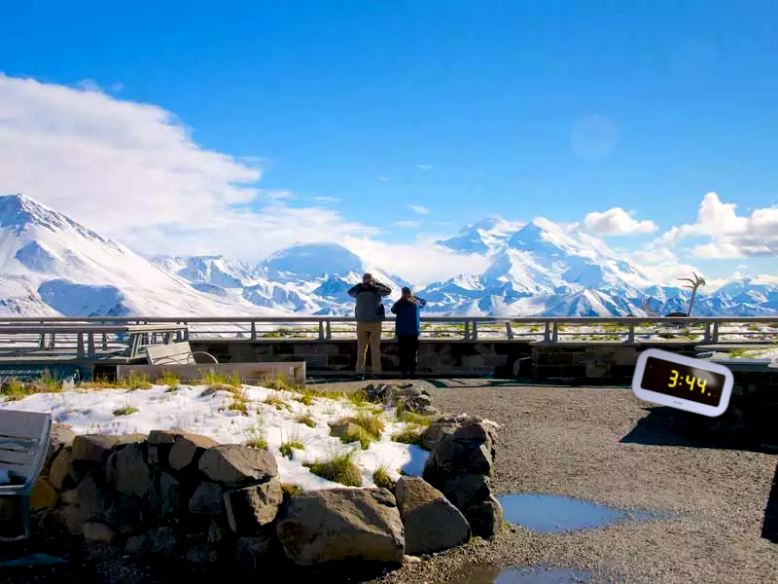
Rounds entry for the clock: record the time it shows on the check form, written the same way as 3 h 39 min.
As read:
3 h 44 min
